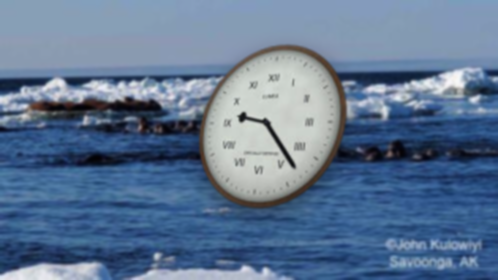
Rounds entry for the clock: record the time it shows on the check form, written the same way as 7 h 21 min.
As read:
9 h 23 min
